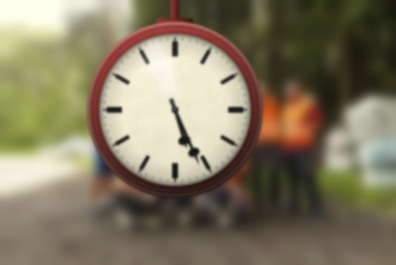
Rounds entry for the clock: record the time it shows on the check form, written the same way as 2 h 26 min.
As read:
5 h 26 min
